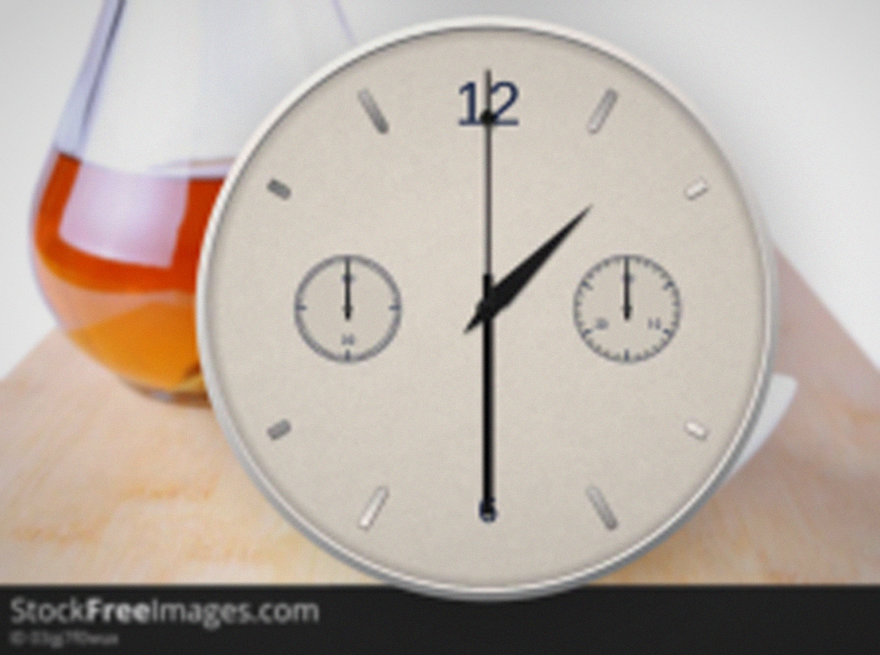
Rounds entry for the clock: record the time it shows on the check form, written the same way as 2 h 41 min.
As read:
1 h 30 min
